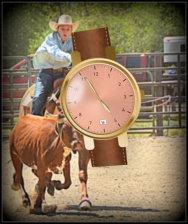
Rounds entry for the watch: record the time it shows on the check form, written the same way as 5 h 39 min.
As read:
4 h 56 min
